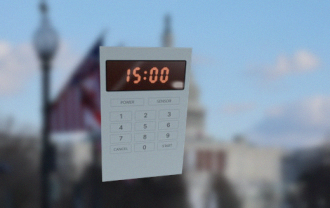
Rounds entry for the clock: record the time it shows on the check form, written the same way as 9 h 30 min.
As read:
15 h 00 min
